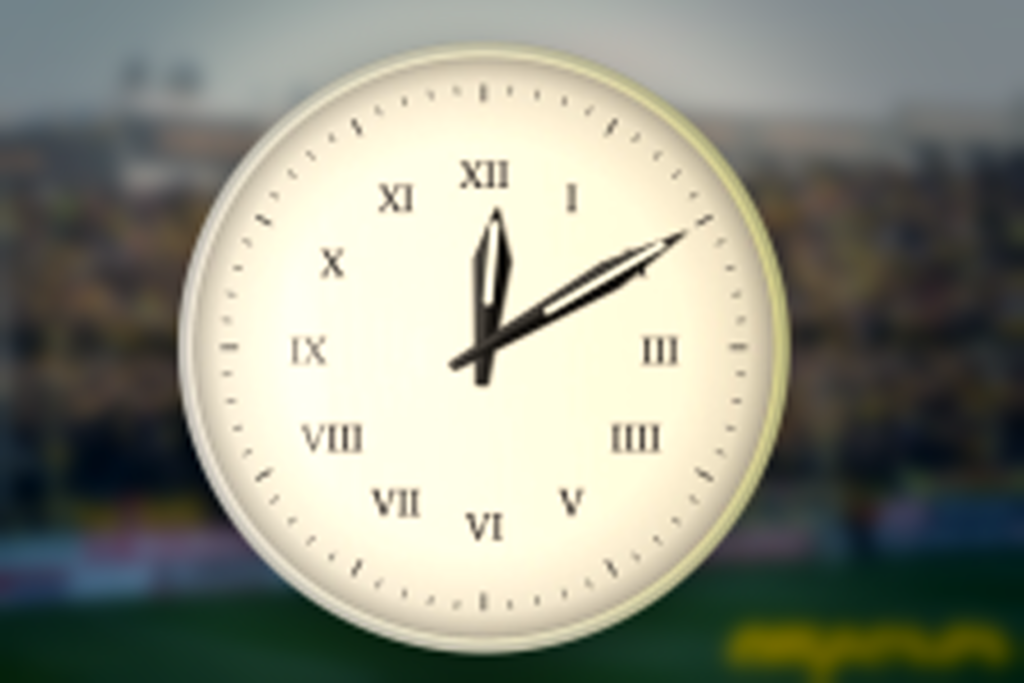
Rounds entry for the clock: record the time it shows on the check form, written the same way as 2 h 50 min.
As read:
12 h 10 min
